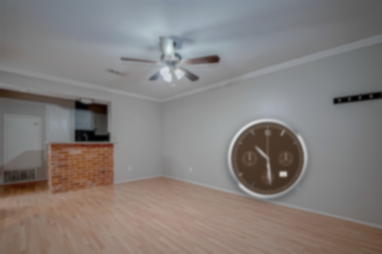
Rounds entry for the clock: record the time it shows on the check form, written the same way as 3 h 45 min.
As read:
10 h 29 min
